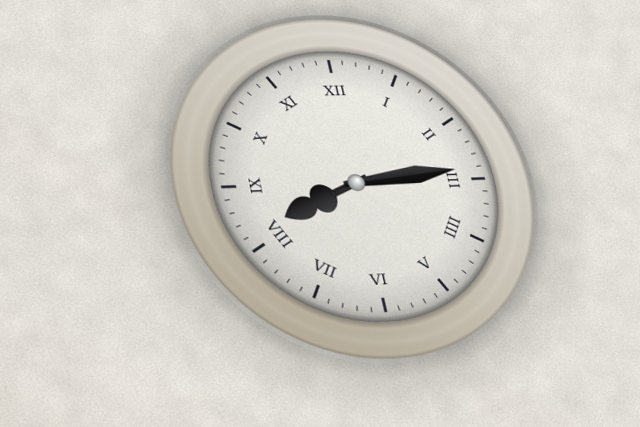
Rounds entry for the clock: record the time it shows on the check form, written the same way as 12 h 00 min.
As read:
8 h 14 min
